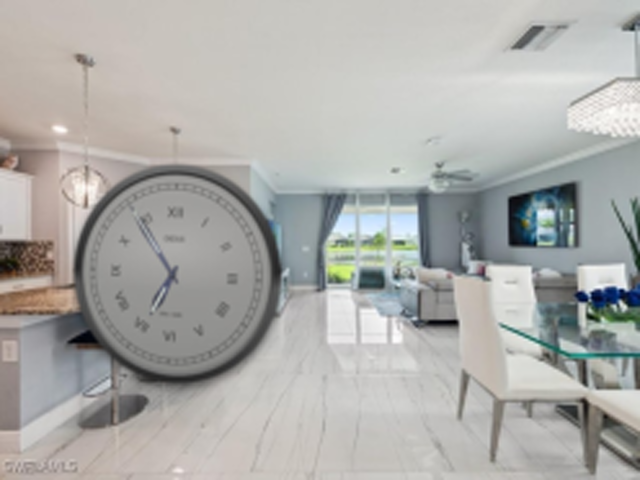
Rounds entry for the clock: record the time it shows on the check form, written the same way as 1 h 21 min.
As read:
6 h 54 min
